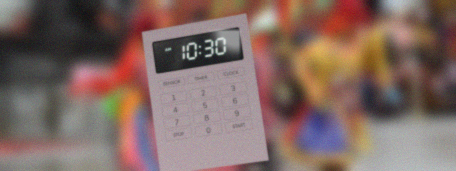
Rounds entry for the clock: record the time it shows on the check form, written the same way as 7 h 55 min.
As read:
10 h 30 min
